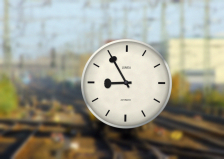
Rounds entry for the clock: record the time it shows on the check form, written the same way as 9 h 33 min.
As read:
8 h 55 min
